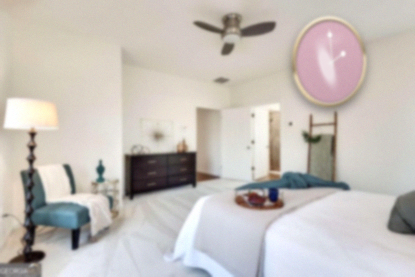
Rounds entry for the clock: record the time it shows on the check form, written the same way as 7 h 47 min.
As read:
1 h 59 min
